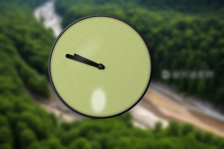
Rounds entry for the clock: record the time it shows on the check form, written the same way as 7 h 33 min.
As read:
9 h 48 min
